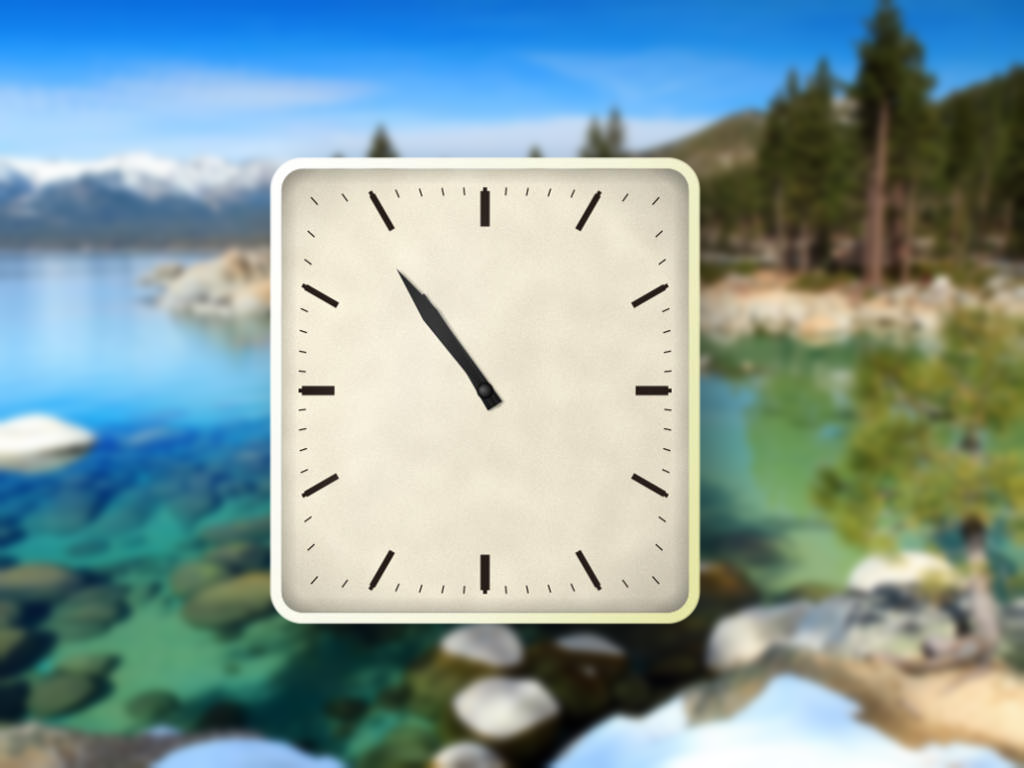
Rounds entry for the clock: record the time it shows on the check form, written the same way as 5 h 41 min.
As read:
10 h 54 min
